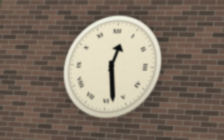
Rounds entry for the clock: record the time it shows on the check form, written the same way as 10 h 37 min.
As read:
12 h 28 min
